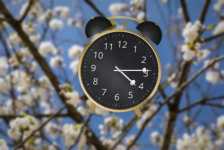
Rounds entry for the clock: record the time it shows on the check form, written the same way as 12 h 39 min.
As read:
4 h 14 min
